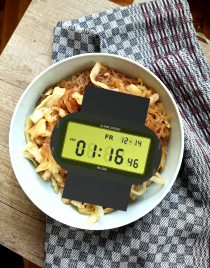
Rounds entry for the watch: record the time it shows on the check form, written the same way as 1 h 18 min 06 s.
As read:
1 h 16 min 46 s
